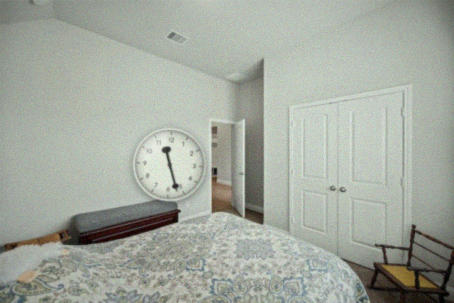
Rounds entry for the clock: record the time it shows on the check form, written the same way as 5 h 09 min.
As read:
11 h 27 min
